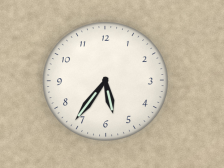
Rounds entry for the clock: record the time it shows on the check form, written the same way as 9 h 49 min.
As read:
5 h 36 min
